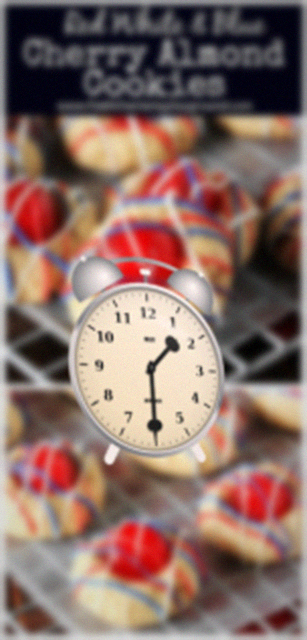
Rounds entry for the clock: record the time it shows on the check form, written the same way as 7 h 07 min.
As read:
1 h 30 min
